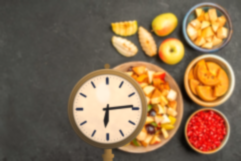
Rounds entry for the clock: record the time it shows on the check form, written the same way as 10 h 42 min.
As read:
6 h 14 min
